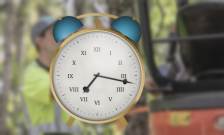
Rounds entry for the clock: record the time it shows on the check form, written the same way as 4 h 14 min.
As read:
7 h 17 min
